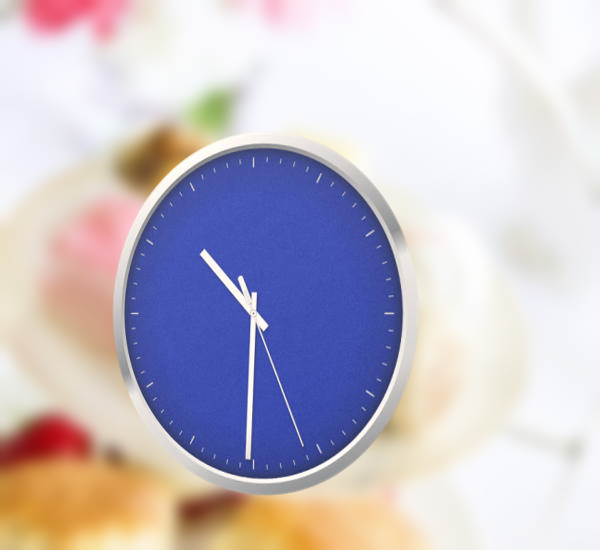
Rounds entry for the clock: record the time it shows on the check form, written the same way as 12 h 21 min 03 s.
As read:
10 h 30 min 26 s
